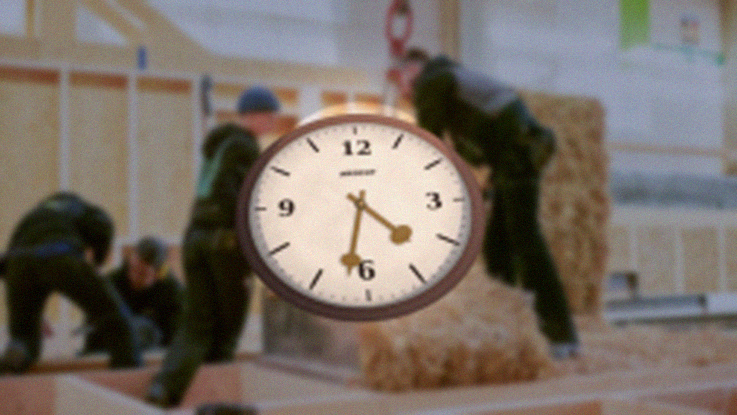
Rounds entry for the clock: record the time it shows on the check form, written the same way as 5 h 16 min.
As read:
4 h 32 min
